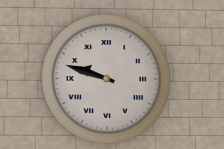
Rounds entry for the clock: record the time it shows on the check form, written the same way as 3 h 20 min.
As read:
9 h 48 min
